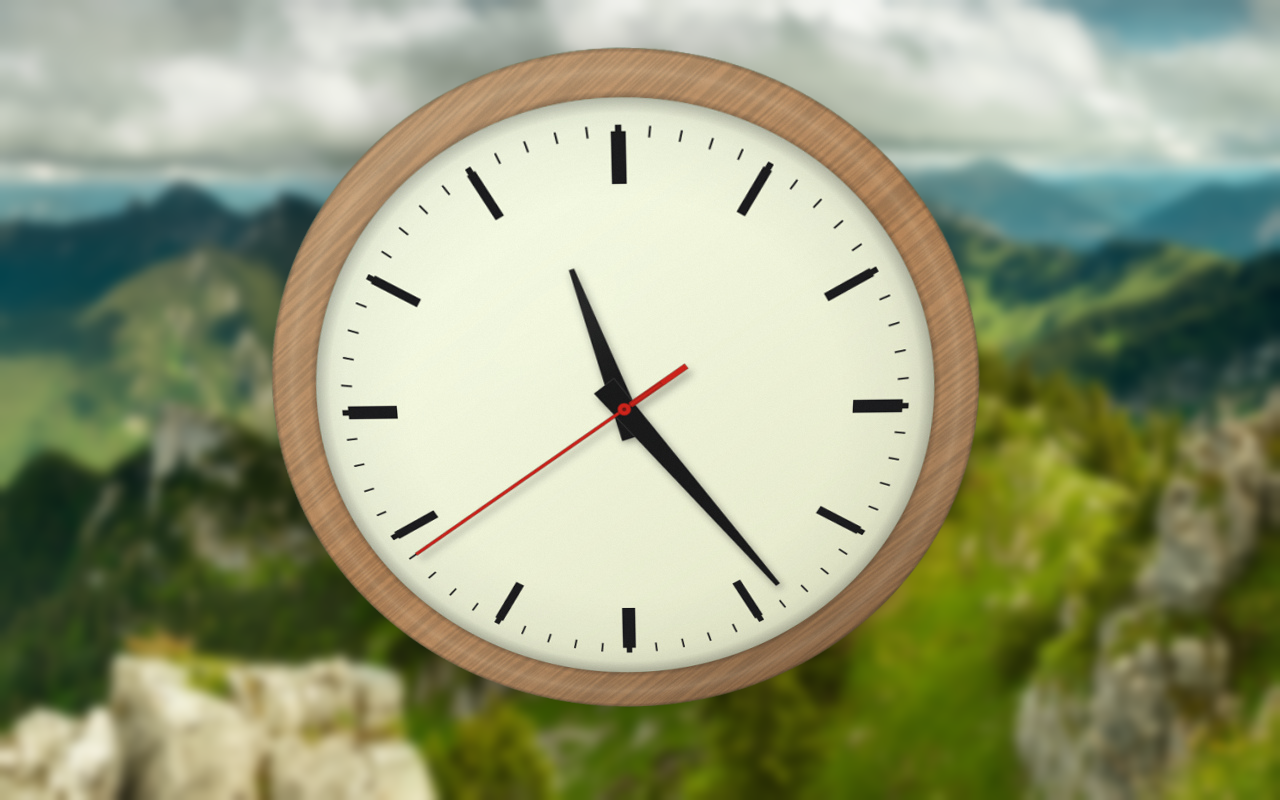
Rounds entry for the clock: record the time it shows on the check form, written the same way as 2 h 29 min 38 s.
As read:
11 h 23 min 39 s
